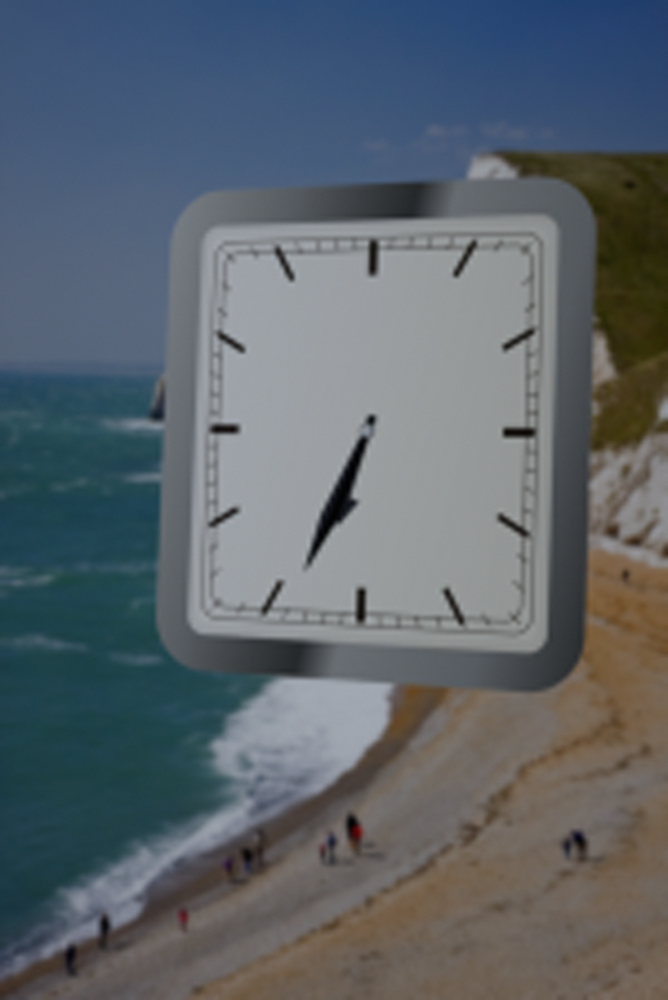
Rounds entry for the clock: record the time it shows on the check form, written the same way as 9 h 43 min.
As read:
6 h 34 min
